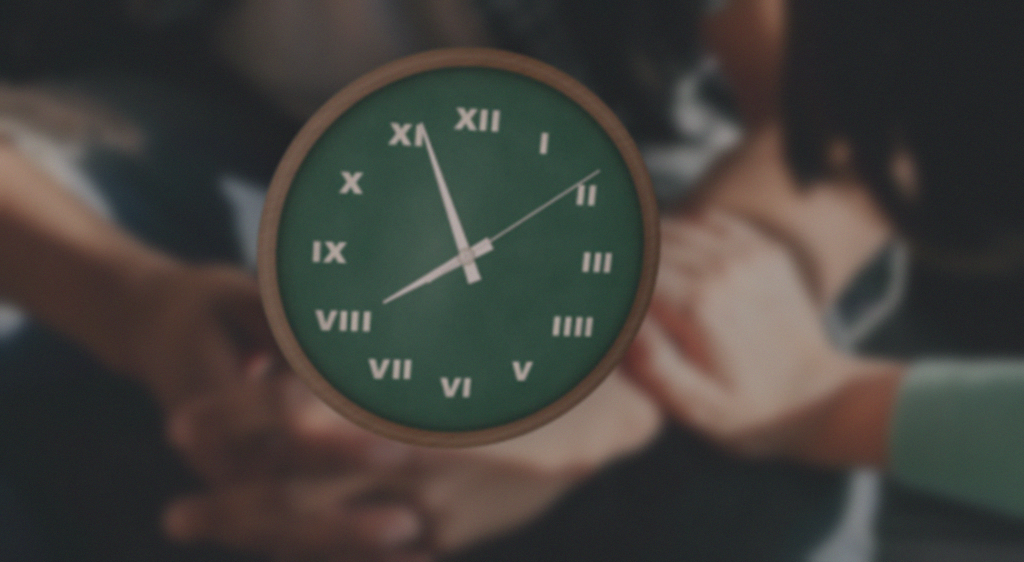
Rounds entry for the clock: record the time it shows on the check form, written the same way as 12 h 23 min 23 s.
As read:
7 h 56 min 09 s
